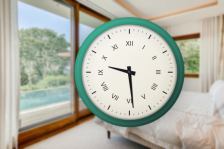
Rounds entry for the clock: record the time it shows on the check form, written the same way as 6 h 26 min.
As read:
9 h 29 min
